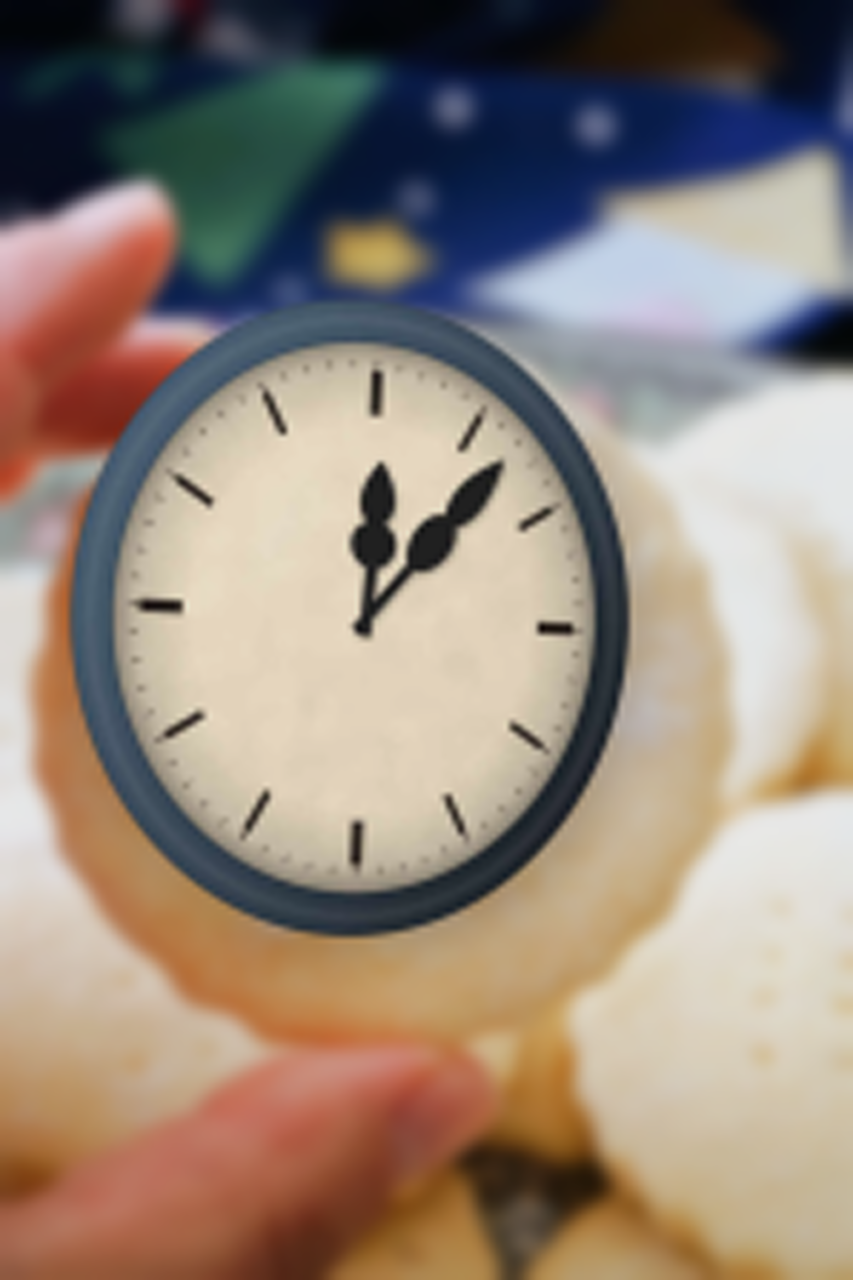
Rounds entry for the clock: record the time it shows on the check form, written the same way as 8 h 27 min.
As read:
12 h 07 min
